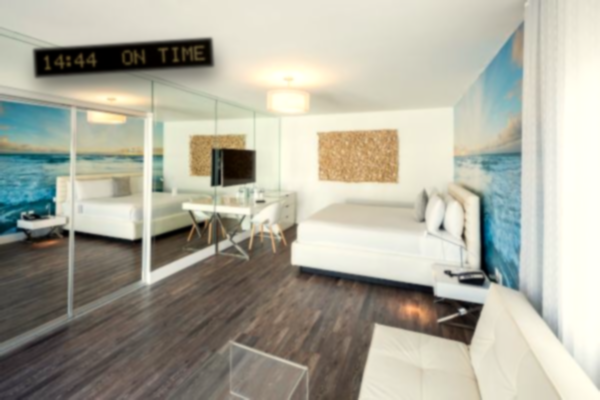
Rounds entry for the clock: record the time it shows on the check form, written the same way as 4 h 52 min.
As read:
14 h 44 min
